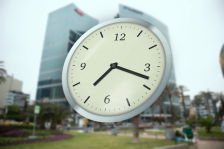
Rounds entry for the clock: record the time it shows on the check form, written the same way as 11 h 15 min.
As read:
7 h 18 min
